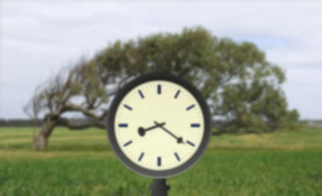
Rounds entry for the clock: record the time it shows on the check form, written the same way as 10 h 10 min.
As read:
8 h 21 min
